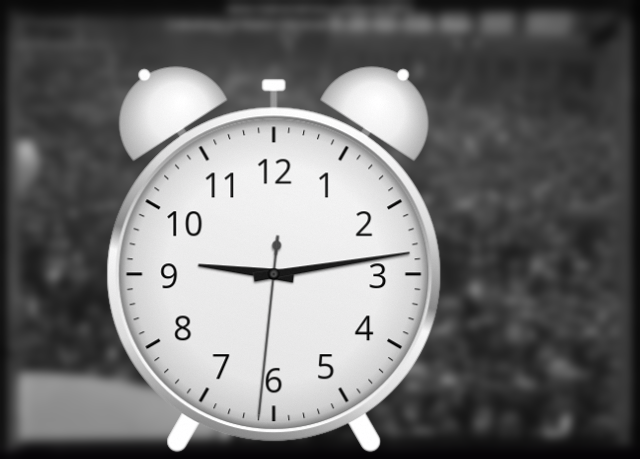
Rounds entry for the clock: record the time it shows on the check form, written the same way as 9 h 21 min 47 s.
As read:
9 h 13 min 31 s
